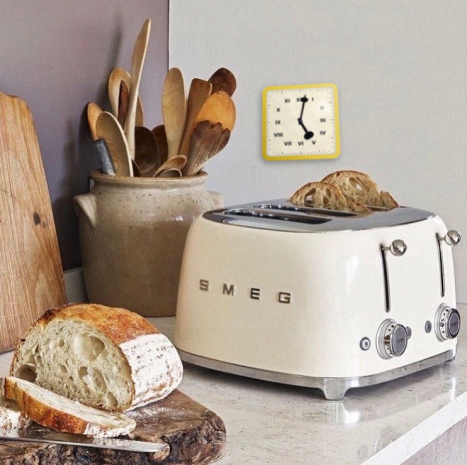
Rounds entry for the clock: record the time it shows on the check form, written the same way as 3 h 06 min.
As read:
5 h 02 min
